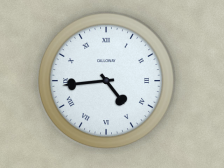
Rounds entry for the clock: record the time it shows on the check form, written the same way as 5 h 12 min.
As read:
4 h 44 min
